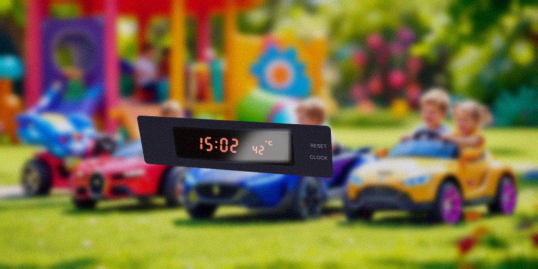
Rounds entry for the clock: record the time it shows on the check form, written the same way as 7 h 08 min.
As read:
15 h 02 min
